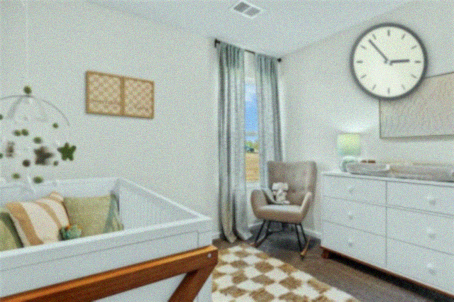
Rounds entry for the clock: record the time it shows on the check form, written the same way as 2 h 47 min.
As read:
2 h 53 min
